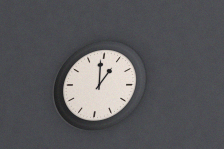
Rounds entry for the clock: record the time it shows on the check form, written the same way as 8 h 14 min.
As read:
12 h 59 min
